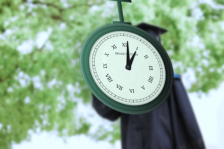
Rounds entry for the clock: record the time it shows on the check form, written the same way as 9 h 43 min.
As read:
1 h 01 min
